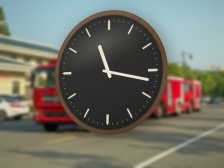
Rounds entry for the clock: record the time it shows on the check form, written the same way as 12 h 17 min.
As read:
11 h 17 min
